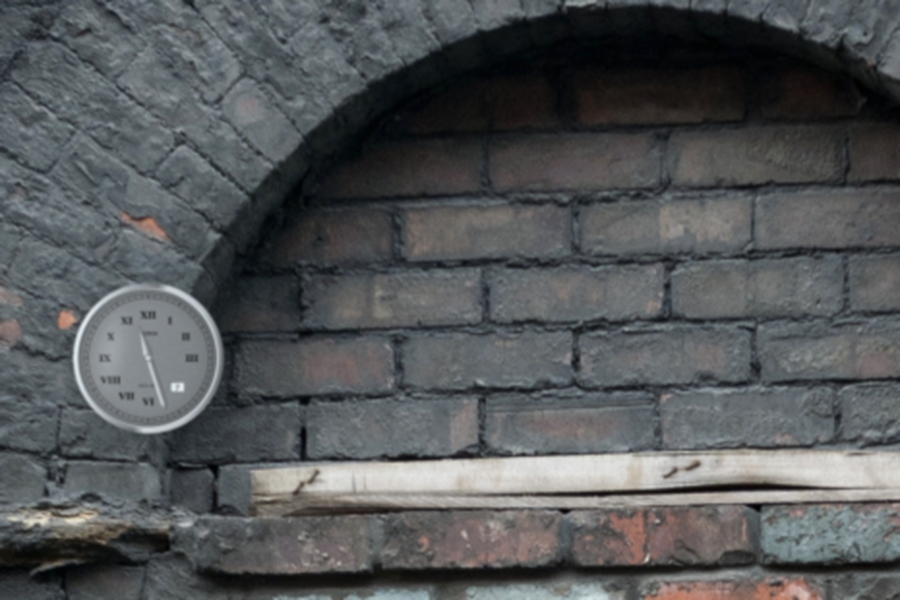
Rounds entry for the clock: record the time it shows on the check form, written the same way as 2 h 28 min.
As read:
11 h 27 min
